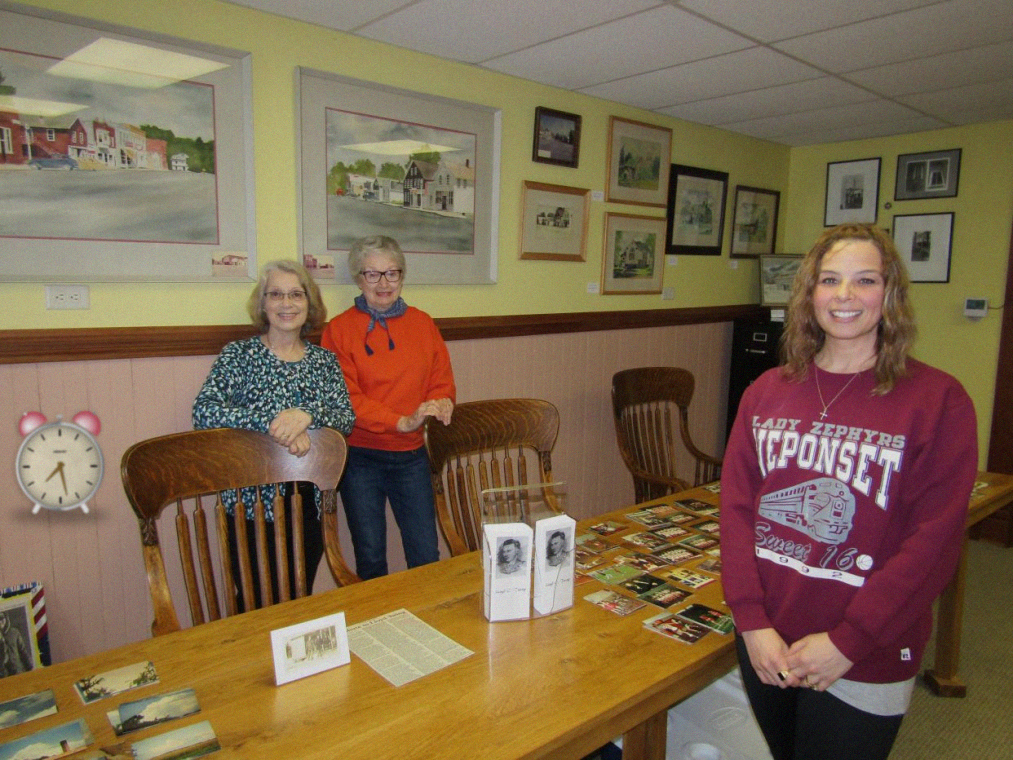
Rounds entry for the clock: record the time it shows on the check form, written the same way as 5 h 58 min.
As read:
7 h 28 min
